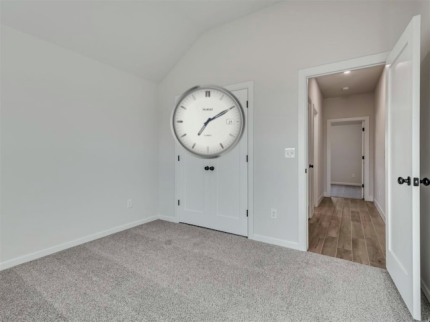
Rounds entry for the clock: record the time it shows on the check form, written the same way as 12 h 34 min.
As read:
7 h 10 min
